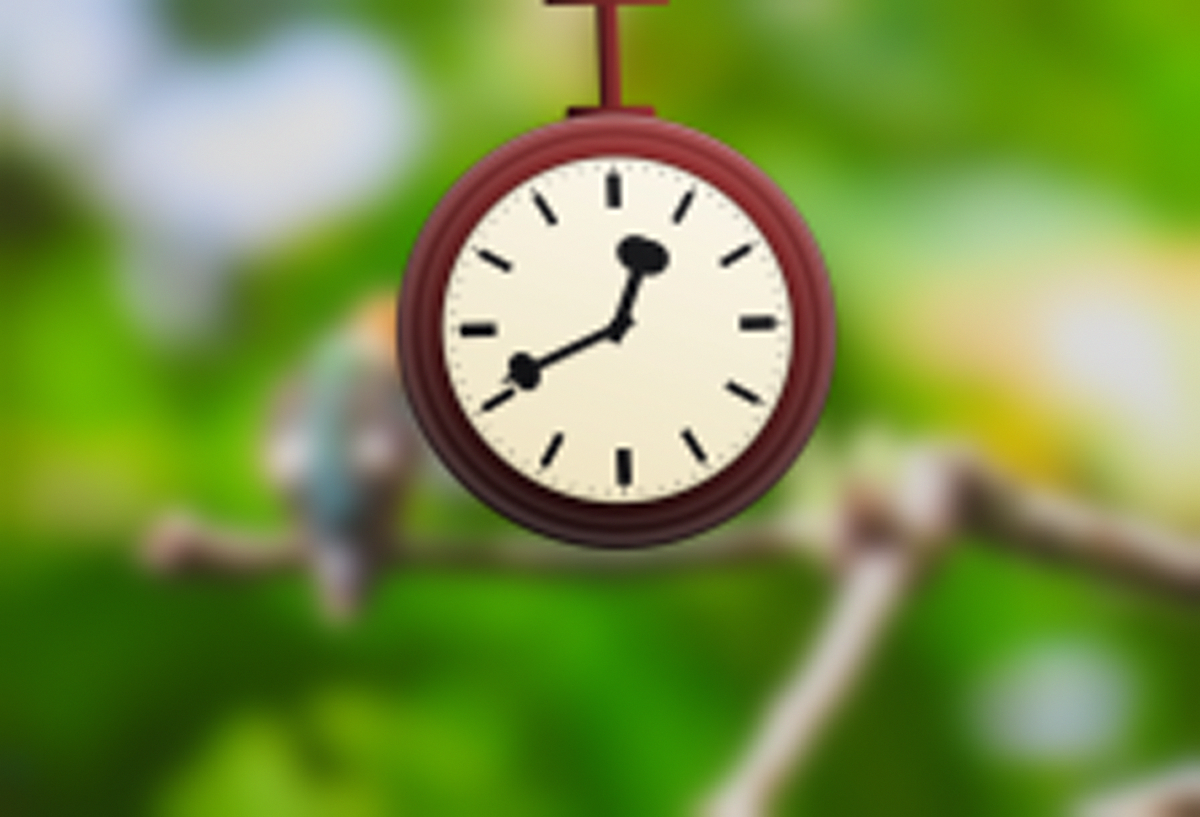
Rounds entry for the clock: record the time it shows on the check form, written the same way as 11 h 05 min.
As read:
12 h 41 min
